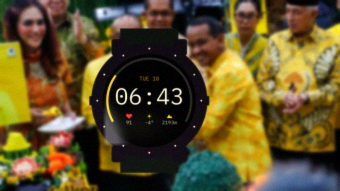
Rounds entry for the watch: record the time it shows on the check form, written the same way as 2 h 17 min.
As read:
6 h 43 min
